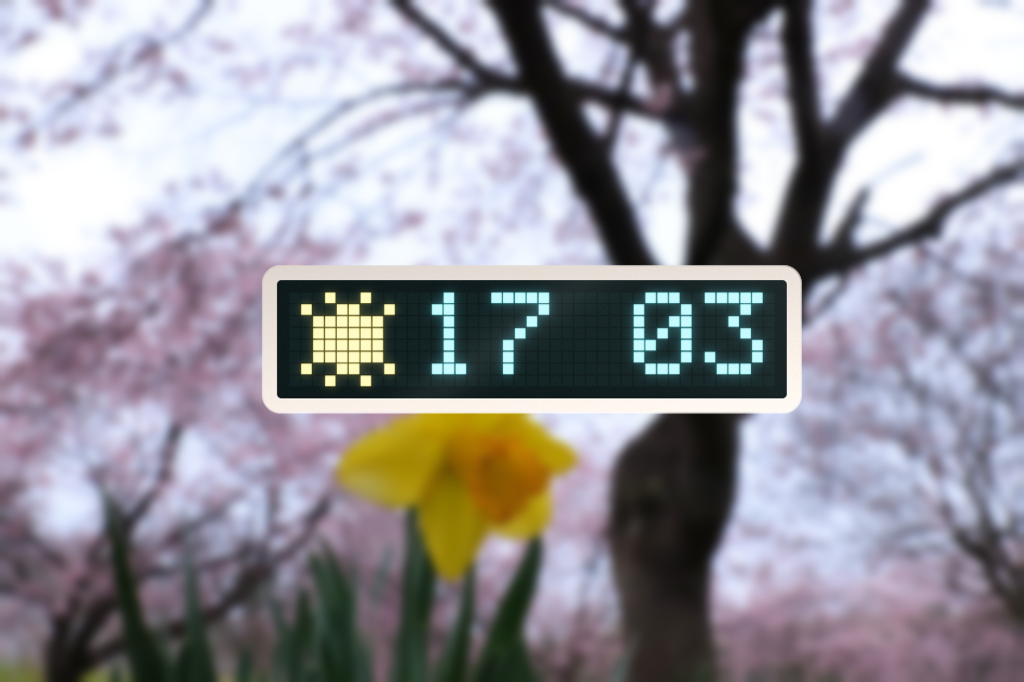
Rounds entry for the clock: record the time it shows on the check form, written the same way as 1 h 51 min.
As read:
17 h 03 min
